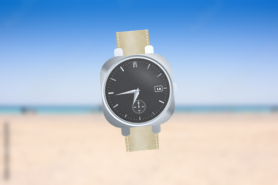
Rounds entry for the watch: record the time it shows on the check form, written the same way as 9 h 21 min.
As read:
6 h 44 min
